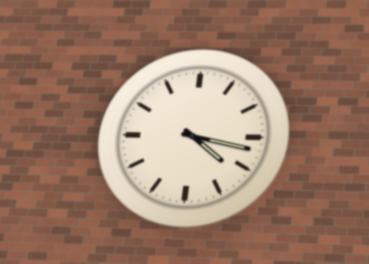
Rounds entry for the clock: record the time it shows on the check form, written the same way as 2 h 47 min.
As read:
4 h 17 min
